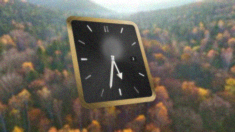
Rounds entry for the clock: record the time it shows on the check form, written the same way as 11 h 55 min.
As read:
5 h 33 min
